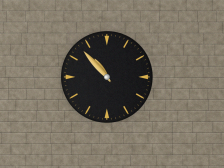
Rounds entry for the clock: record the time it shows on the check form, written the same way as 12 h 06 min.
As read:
10 h 53 min
